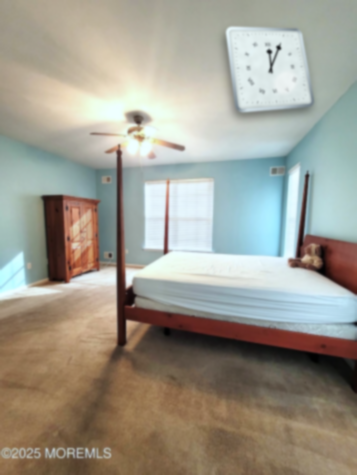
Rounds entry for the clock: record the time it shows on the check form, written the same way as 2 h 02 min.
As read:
12 h 05 min
